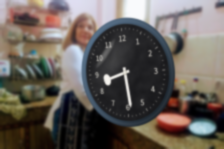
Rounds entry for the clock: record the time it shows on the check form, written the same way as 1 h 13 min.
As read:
8 h 29 min
